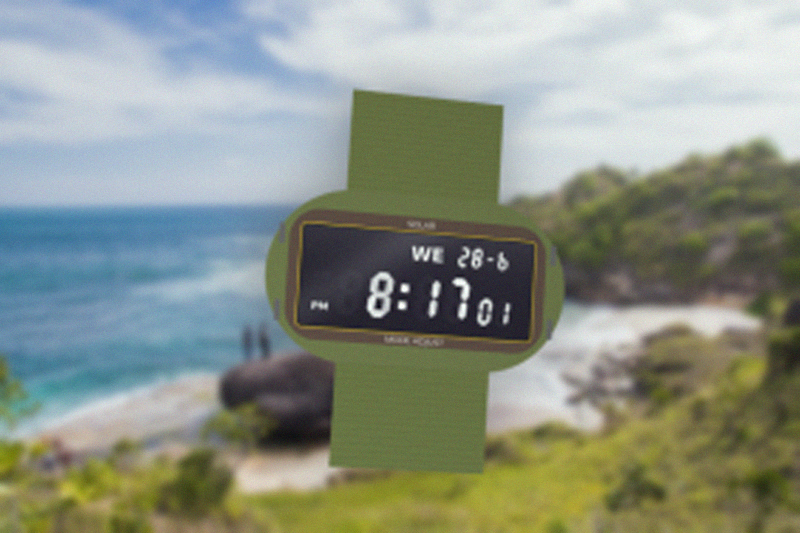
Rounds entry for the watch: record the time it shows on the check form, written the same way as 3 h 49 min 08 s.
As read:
8 h 17 min 01 s
